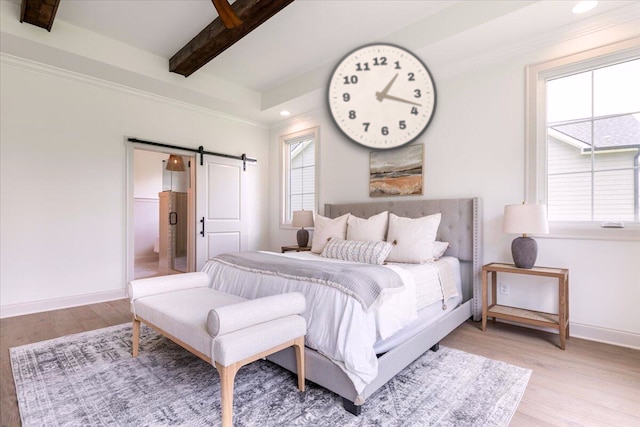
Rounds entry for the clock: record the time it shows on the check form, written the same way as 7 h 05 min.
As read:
1 h 18 min
